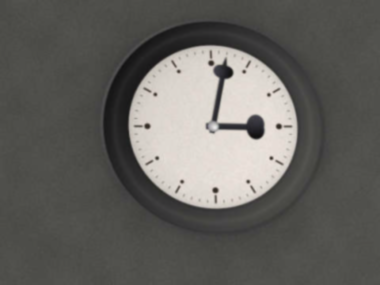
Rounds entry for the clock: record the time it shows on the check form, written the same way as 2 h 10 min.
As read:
3 h 02 min
